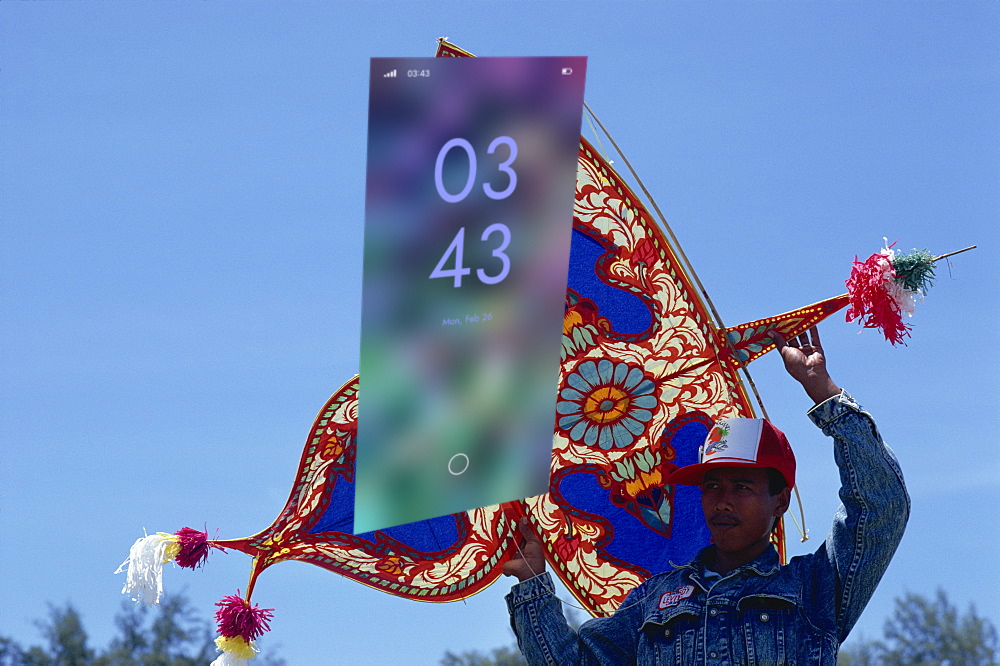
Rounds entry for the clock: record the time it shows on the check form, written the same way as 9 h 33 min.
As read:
3 h 43 min
